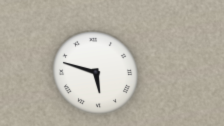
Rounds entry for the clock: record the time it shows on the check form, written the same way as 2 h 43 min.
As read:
5 h 48 min
